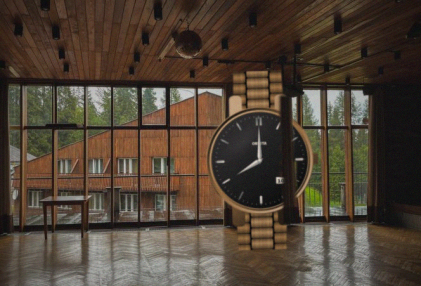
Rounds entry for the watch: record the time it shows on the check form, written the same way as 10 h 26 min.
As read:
8 h 00 min
